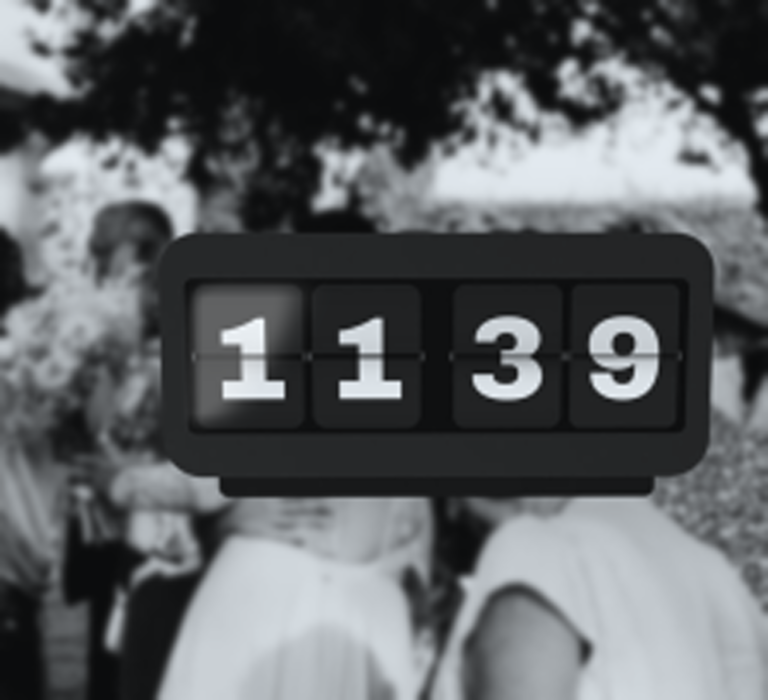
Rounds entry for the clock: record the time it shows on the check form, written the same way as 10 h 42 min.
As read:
11 h 39 min
